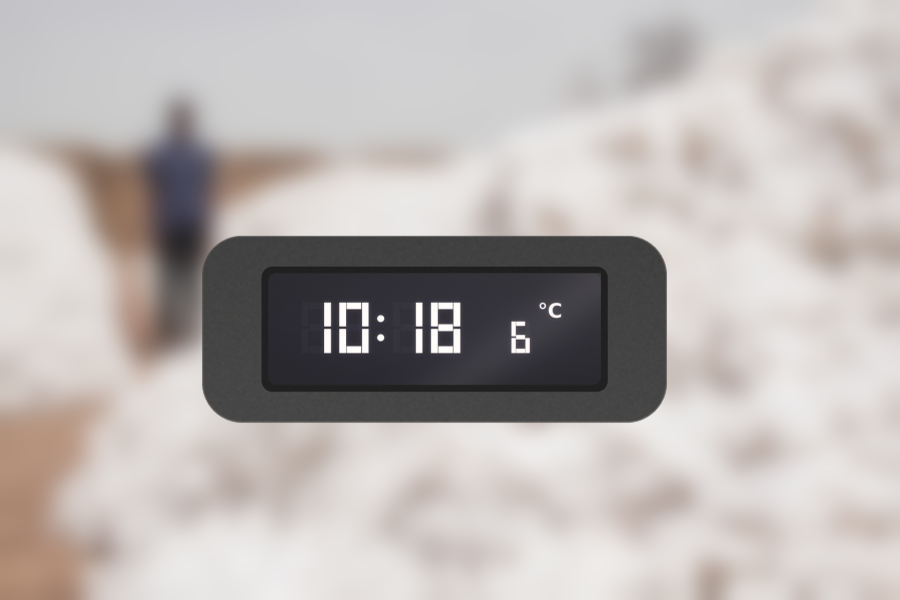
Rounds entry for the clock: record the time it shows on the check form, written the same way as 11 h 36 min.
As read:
10 h 18 min
